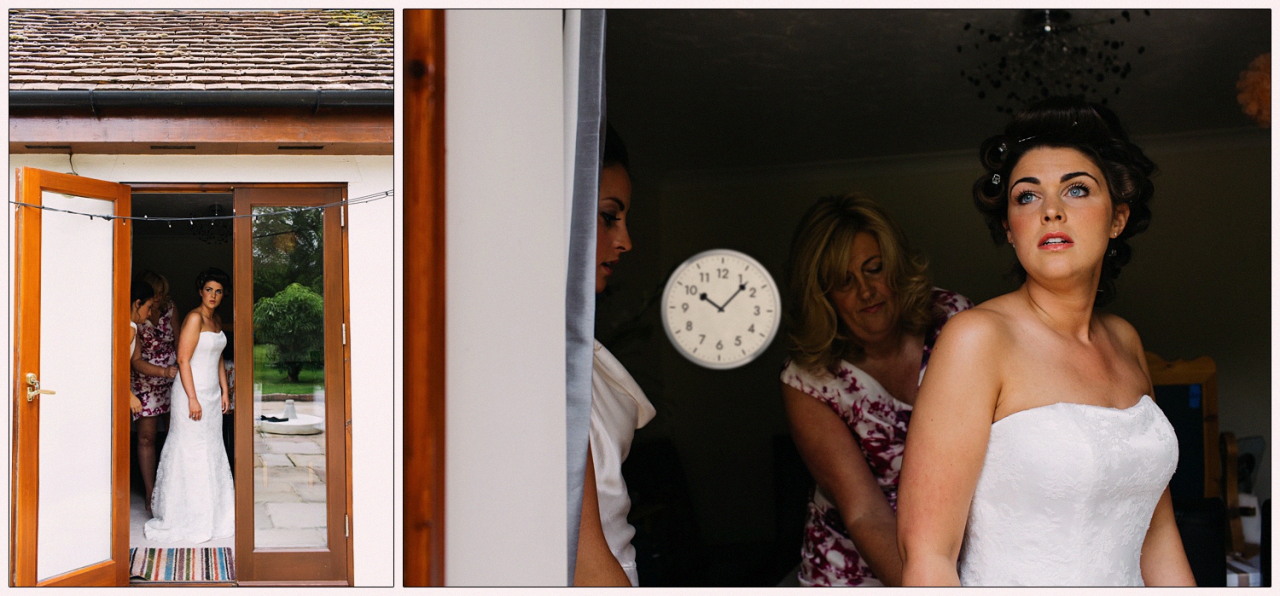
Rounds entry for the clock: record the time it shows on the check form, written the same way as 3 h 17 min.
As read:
10 h 07 min
